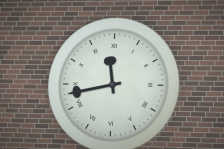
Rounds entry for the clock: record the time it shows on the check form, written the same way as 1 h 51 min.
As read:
11 h 43 min
